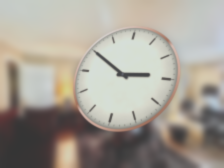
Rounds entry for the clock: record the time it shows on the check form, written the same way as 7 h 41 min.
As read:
2 h 50 min
